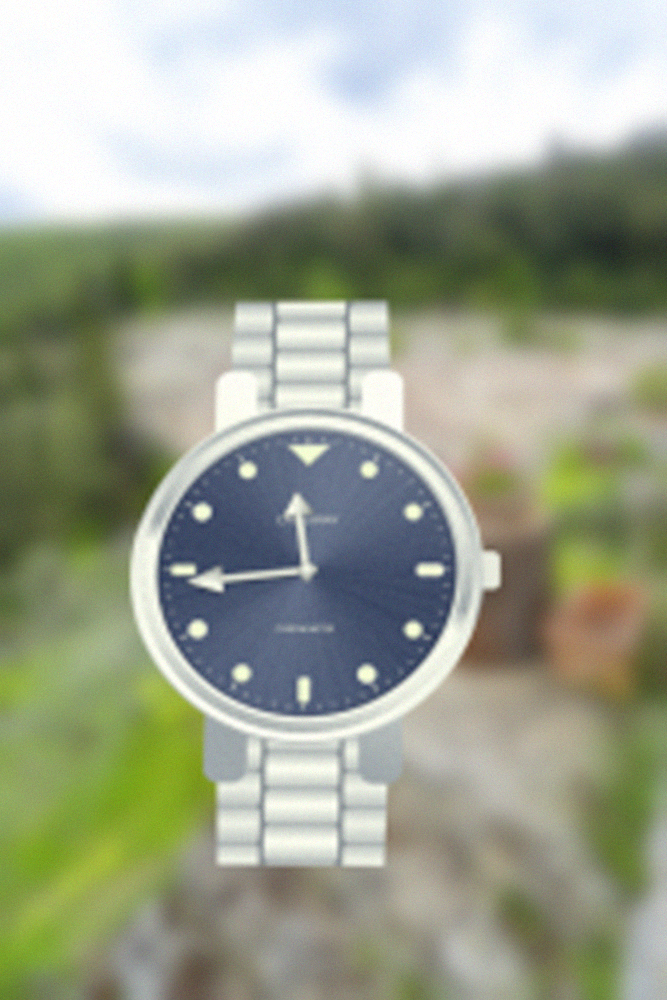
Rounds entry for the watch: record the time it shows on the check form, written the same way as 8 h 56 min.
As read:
11 h 44 min
